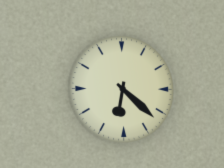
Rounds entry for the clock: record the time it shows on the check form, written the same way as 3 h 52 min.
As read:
6 h 22 min
